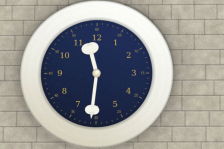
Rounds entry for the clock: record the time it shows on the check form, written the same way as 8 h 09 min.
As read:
11 h 31 min
